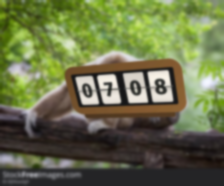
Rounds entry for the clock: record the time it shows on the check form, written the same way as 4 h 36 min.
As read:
7 h 08 min
